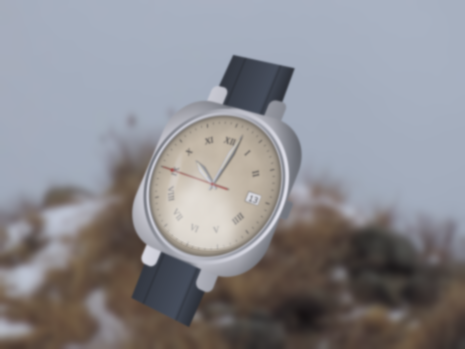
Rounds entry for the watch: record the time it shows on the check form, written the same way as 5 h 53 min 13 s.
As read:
10 h 01 min 45 s
